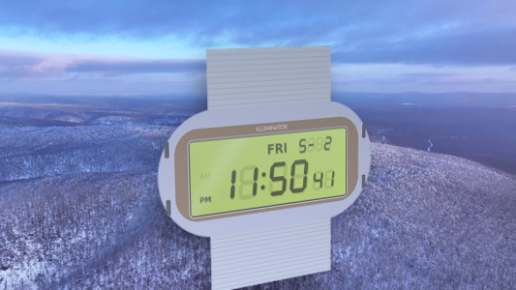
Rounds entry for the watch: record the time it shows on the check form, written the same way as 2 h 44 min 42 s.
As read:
11 h 50 min 41 s
